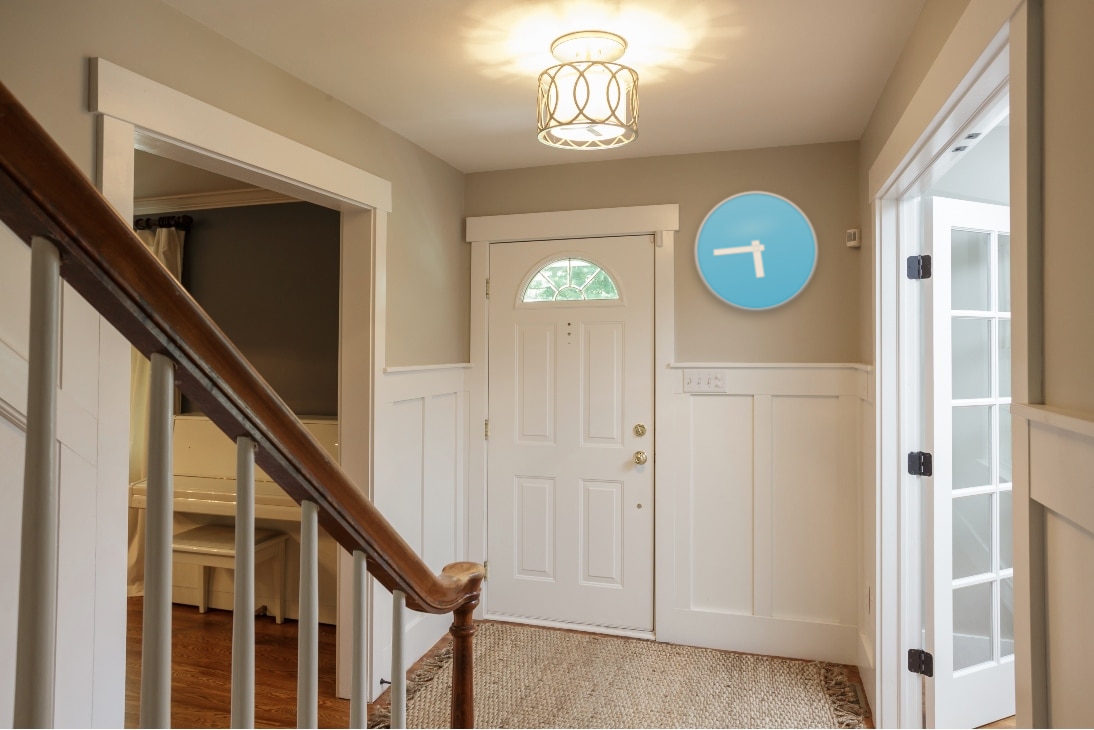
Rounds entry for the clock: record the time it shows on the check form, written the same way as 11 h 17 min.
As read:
5 h 44 min
